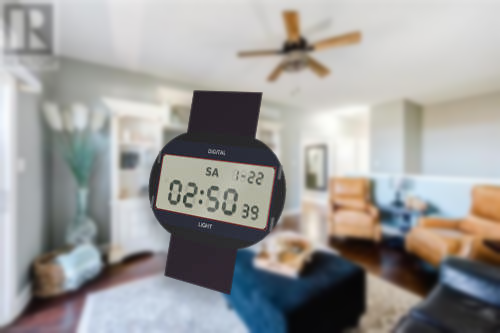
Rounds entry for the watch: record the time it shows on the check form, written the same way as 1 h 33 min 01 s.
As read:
2 h 50 min 39 s
